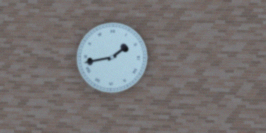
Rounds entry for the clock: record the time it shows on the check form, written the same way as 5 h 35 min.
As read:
1 h 43 min
